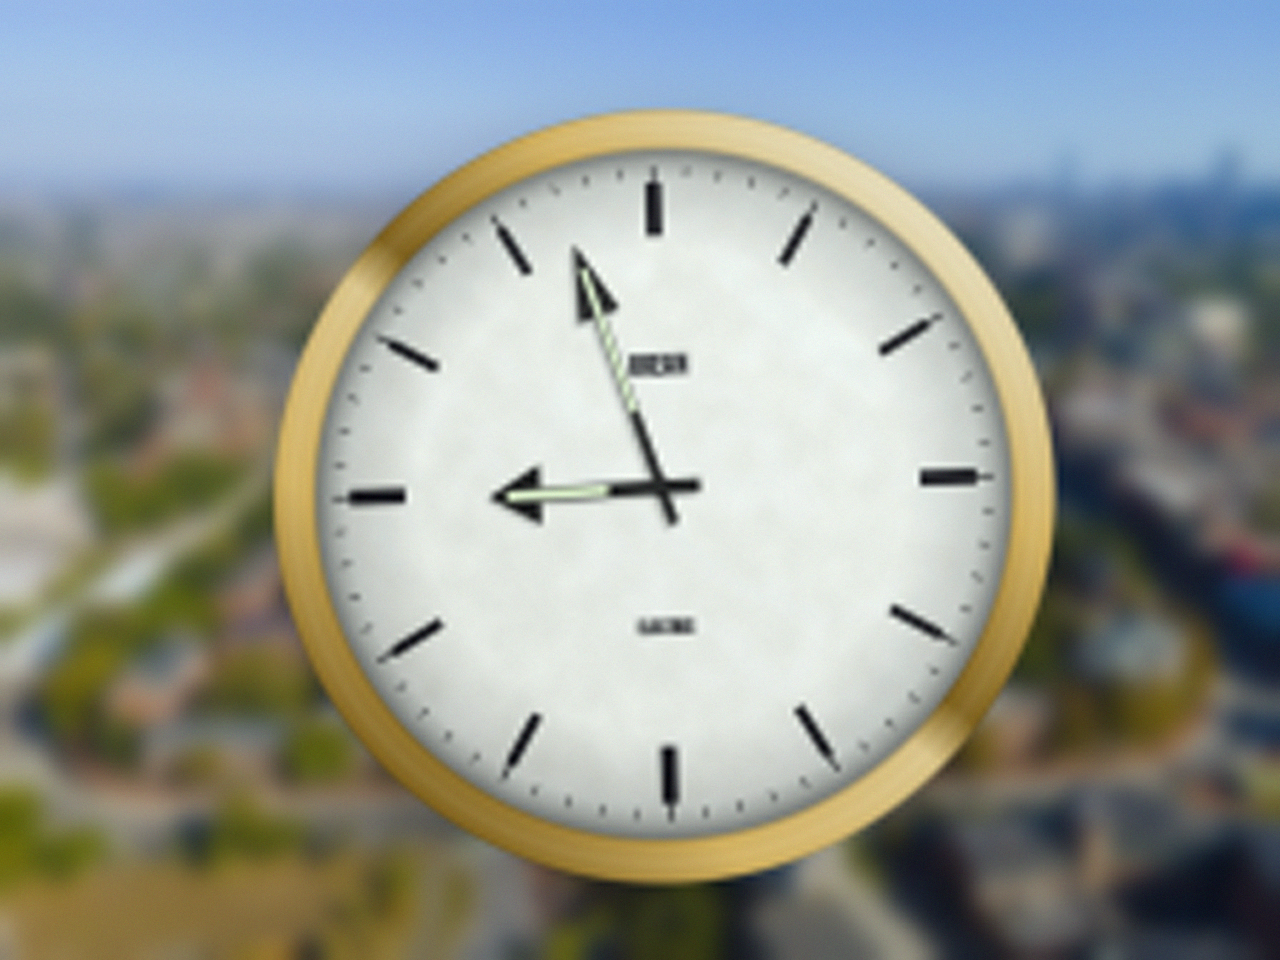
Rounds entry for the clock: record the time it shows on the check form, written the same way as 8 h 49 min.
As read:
8 h 57 min
